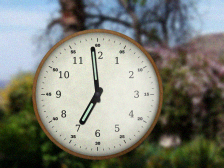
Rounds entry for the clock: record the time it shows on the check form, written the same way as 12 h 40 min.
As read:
6 h 59 min
